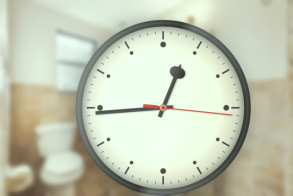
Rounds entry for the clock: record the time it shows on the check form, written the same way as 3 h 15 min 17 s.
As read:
12 h 44 min 16 s
